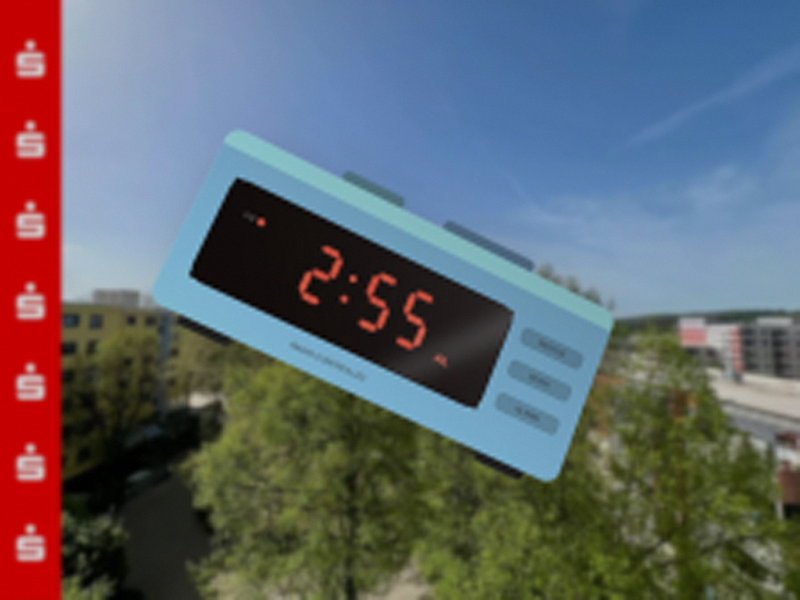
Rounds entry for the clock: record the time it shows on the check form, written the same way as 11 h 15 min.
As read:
2 h 55 min
